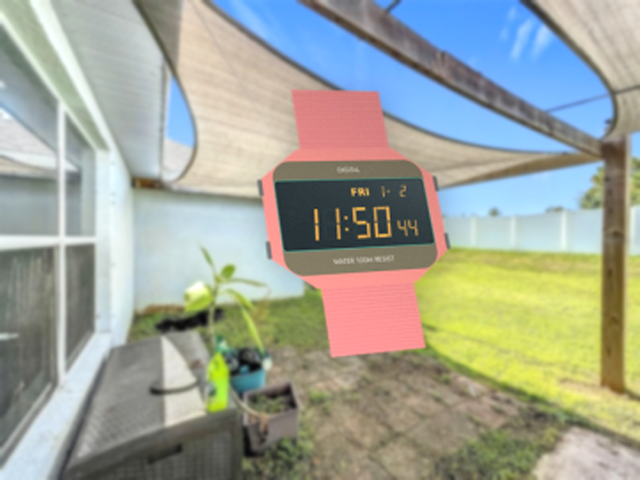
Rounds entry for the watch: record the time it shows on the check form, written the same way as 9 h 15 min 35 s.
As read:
11 h 50 min 44 s
